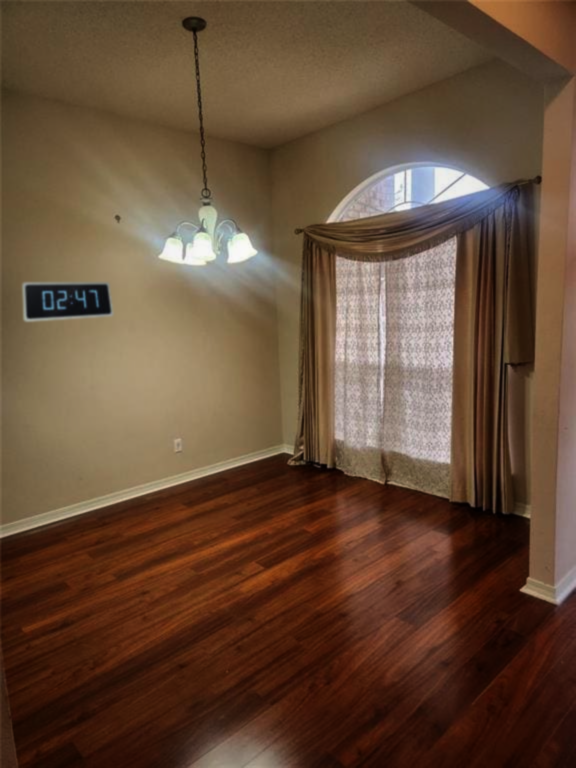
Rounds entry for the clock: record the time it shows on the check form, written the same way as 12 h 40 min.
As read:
2 h 47 min
